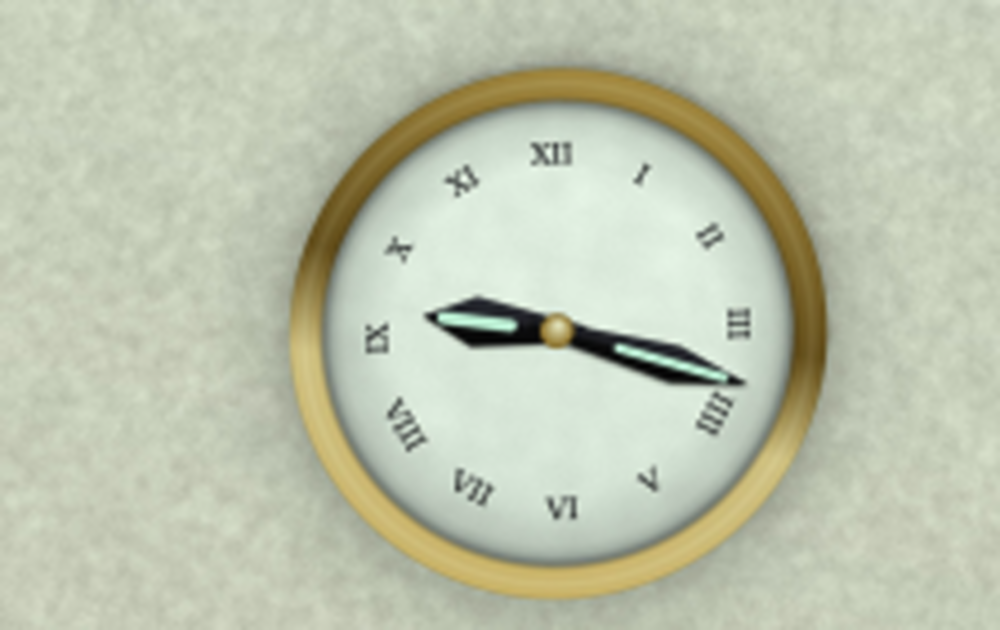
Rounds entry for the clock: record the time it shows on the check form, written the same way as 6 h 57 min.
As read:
9 h 18 min
